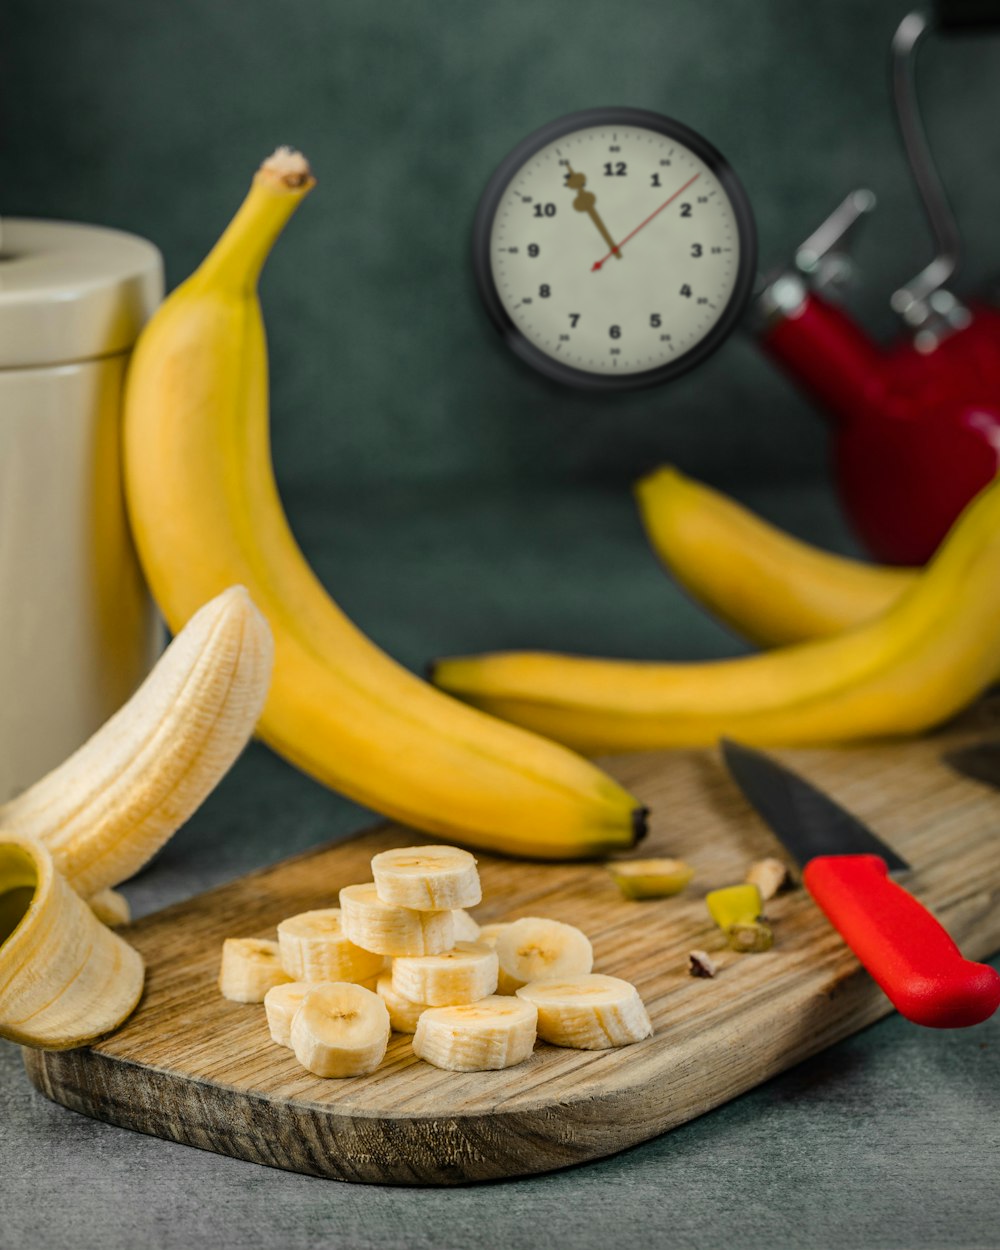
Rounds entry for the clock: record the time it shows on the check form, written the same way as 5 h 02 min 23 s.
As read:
10 h 55 min 08 s
